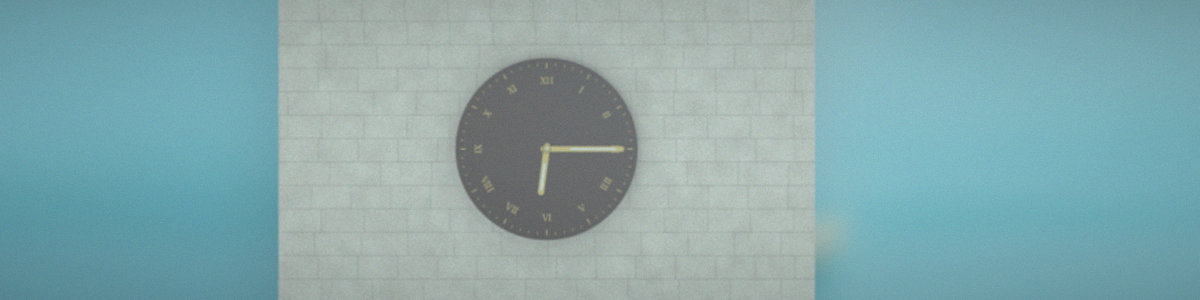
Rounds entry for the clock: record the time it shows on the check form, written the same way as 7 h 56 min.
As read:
6 h 15 min
